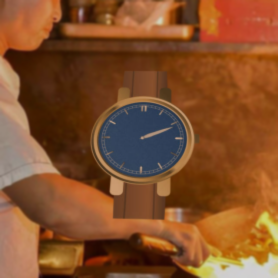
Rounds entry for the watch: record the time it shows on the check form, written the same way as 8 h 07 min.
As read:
2 h 11 min
